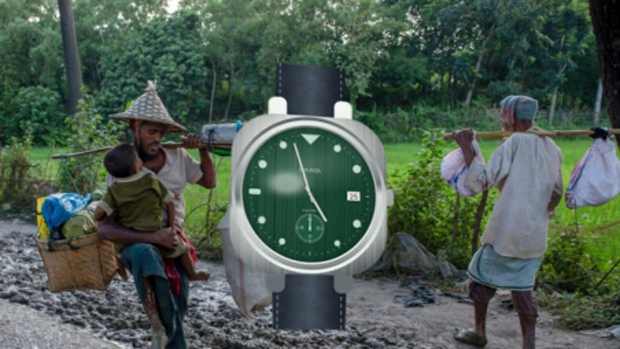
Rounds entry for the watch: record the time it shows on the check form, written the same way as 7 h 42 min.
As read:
4 h 57 min
